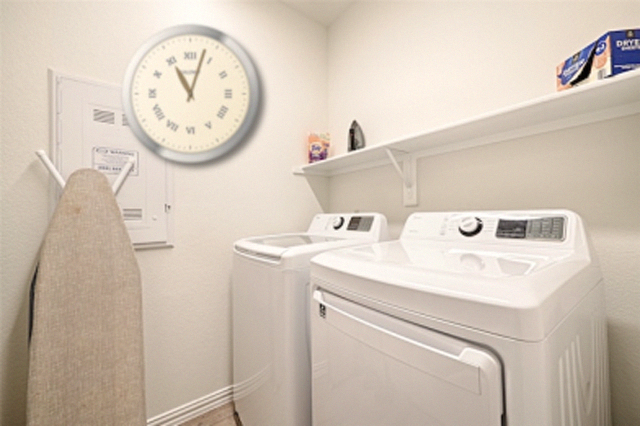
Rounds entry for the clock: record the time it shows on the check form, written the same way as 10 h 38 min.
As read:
11 h 03 min
